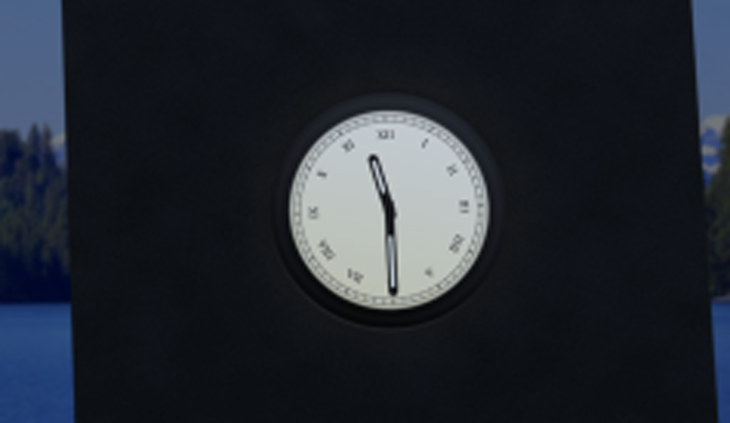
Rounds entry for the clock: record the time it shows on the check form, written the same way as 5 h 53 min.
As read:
11 h 30 min
